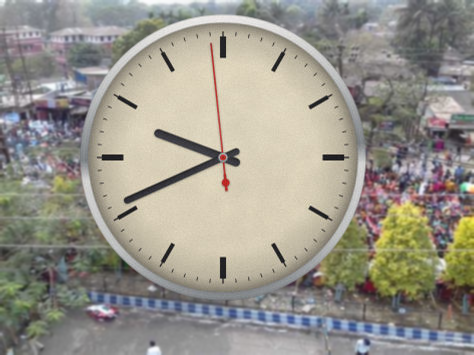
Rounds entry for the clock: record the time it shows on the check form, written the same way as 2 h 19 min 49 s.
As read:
9 h 40 min 59 s
